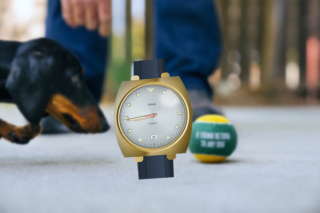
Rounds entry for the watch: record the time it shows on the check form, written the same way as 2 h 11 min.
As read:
8 h 44 min
